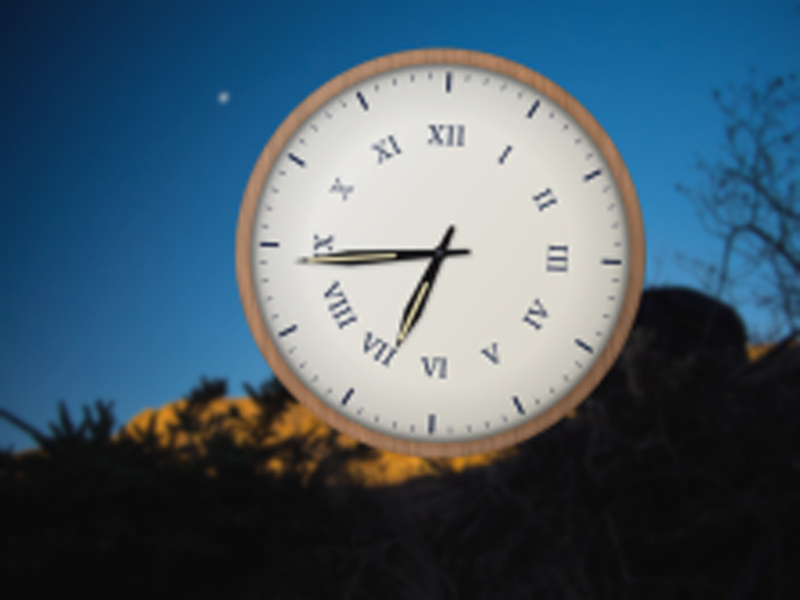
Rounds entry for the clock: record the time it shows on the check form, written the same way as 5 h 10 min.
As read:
6 h 44 min
